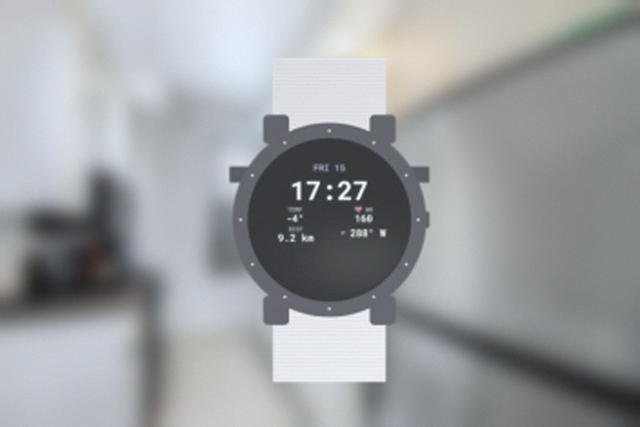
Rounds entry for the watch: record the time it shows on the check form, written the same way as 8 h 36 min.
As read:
17 h 27 min
